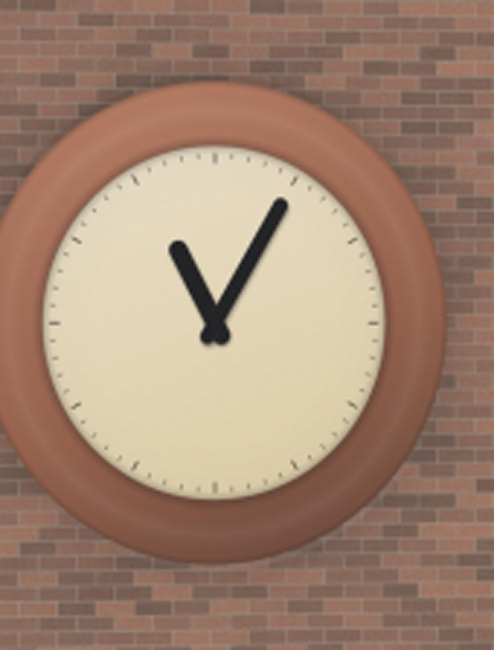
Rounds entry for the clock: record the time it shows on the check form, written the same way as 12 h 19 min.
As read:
11 h 05 min
